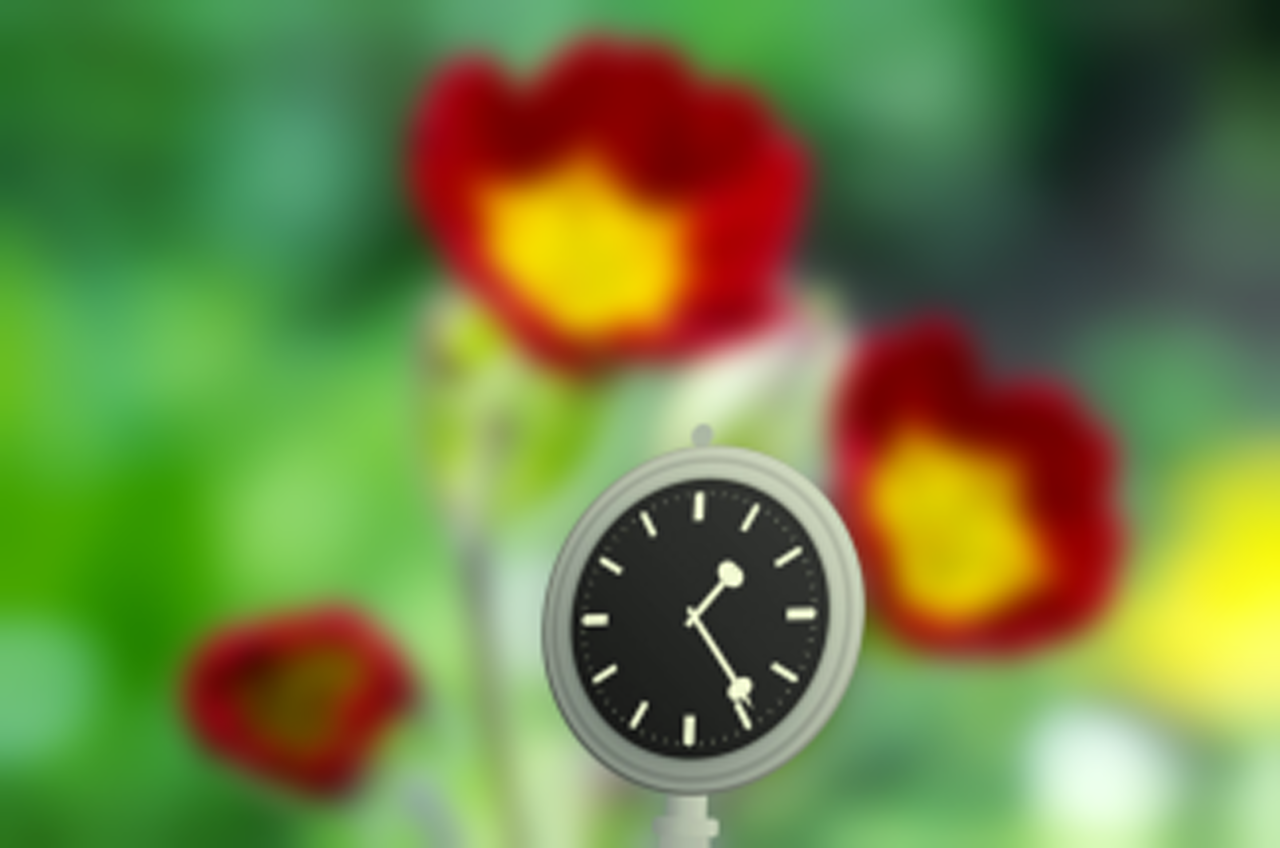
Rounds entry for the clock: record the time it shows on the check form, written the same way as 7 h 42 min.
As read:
1 h 24 min
